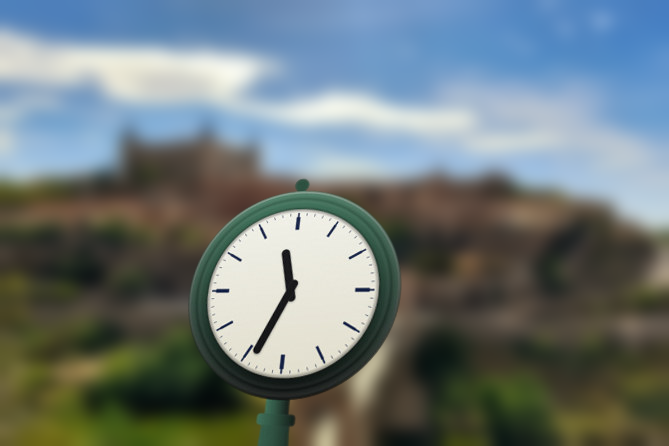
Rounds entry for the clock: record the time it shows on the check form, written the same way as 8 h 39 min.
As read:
11 h 34 min
